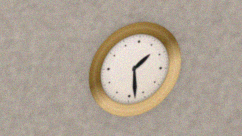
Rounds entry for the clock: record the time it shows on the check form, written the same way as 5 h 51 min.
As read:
1 h 28 min
